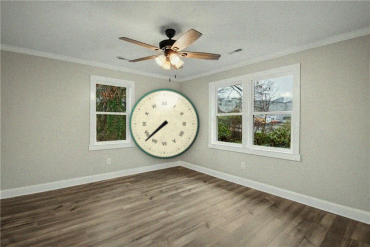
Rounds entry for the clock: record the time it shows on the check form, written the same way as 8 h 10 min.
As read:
7 h 38 min
